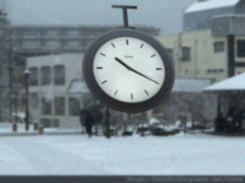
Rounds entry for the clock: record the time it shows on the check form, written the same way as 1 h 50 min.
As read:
10 h 20 min
